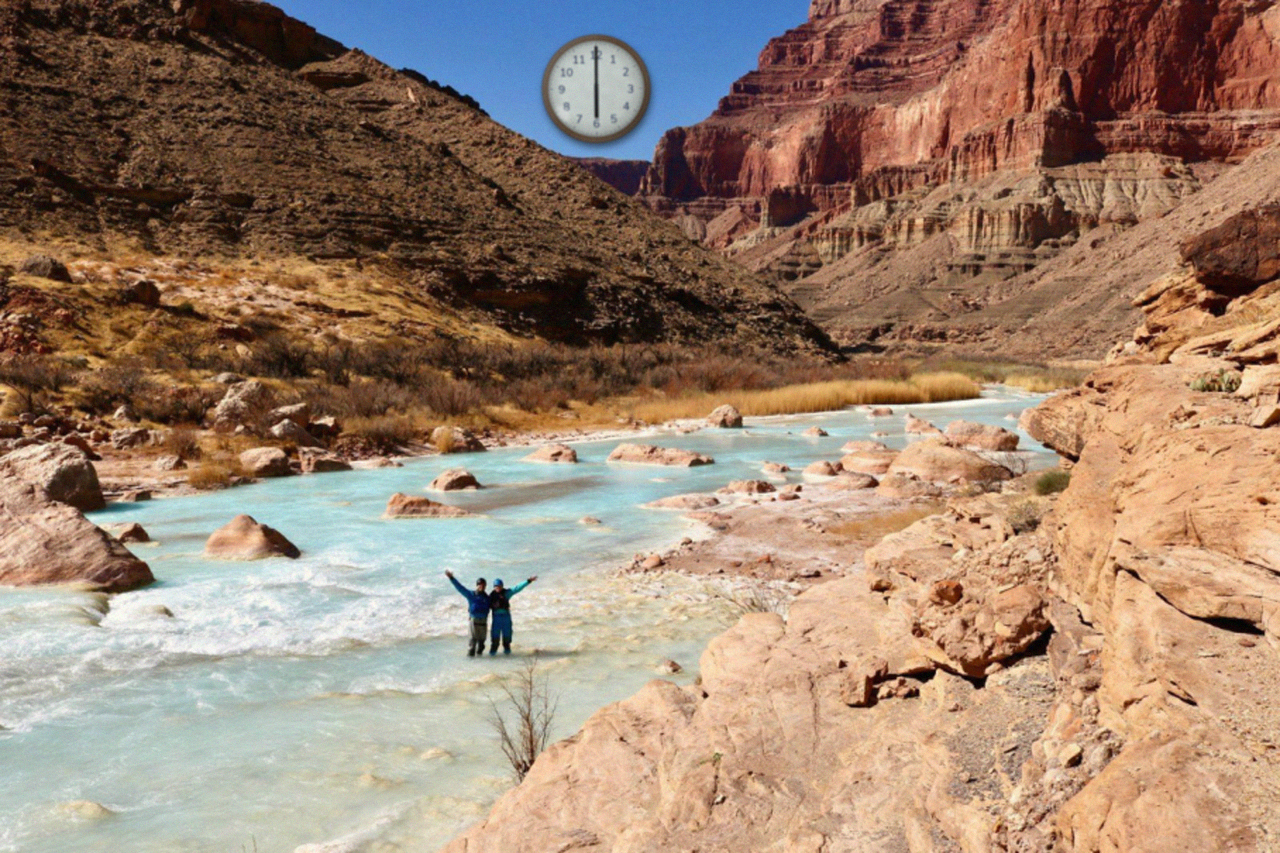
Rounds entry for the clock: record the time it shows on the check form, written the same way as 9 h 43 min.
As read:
6 h 00 min
